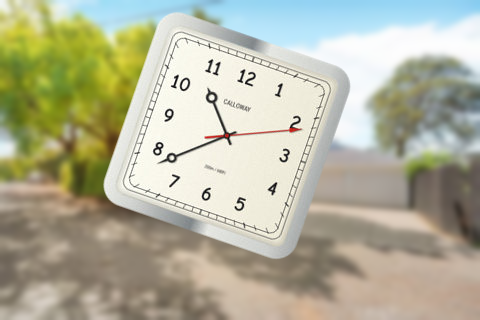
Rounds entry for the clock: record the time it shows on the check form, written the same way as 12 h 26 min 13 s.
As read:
10 h 38 min 11 s
